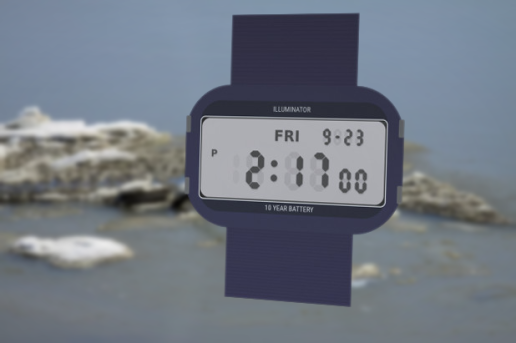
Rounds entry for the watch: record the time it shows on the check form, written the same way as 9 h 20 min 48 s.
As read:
2 h 17 min 00 s
